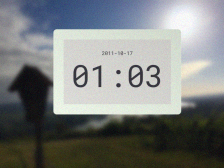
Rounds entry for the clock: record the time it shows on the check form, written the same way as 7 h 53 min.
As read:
1 h 03 min
